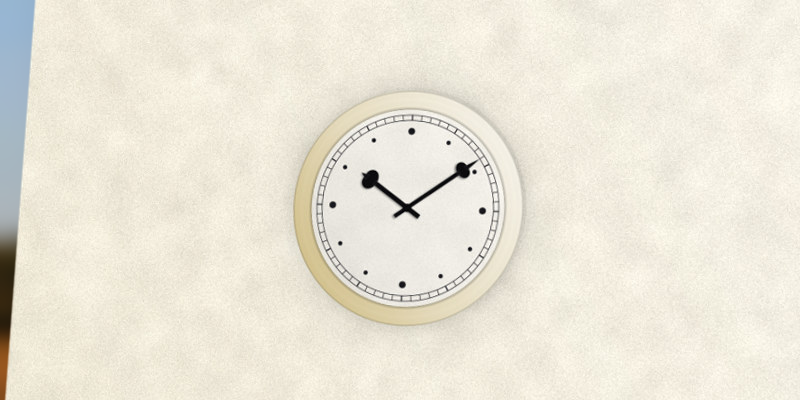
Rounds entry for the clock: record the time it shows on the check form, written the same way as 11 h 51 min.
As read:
10 h 09 min
